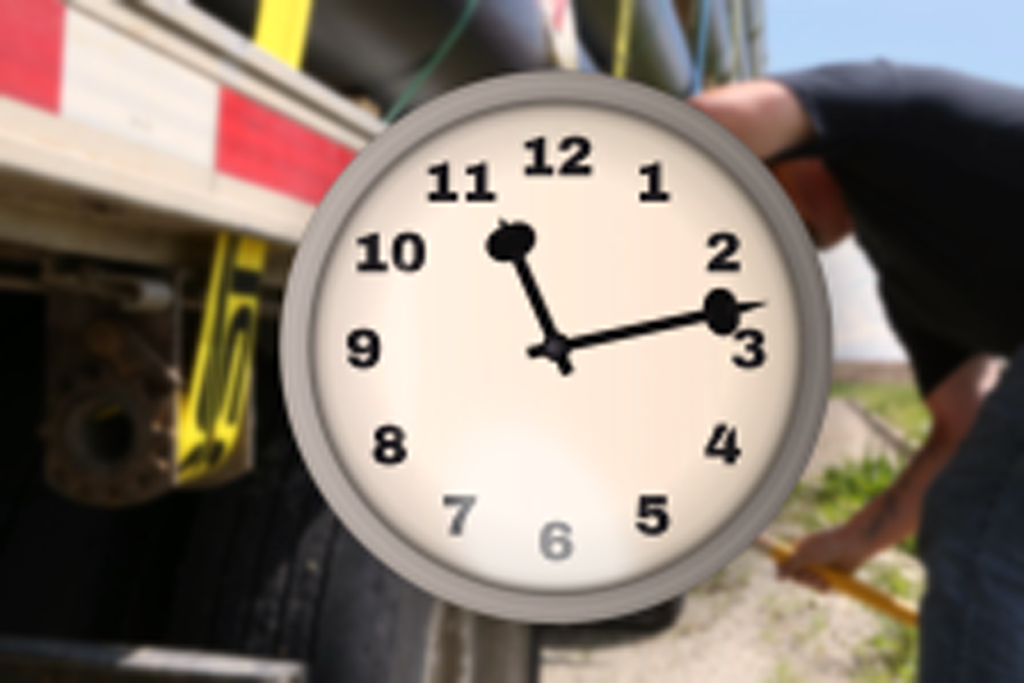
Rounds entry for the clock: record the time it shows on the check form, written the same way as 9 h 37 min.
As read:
11 h 13 min
